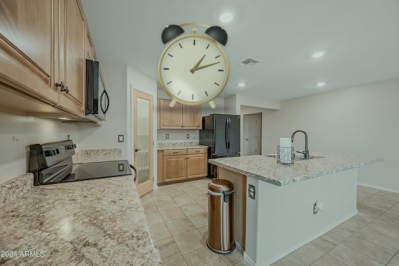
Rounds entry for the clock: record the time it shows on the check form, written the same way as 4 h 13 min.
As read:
1 h 12 min
